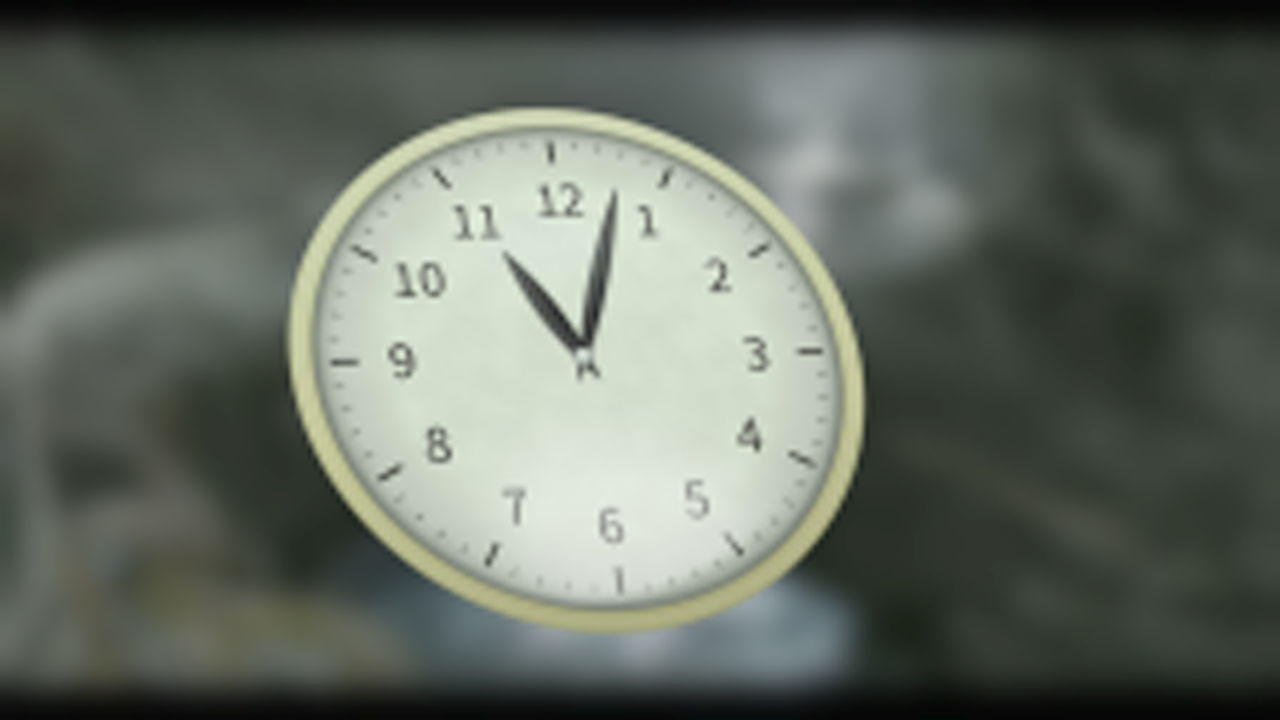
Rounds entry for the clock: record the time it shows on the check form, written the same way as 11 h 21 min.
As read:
11 h 03 min
